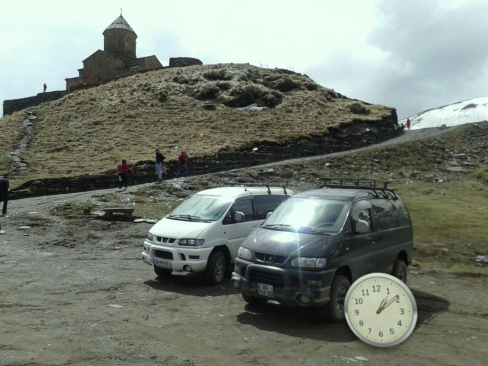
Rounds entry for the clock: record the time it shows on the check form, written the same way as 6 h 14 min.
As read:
1 h 09 min
